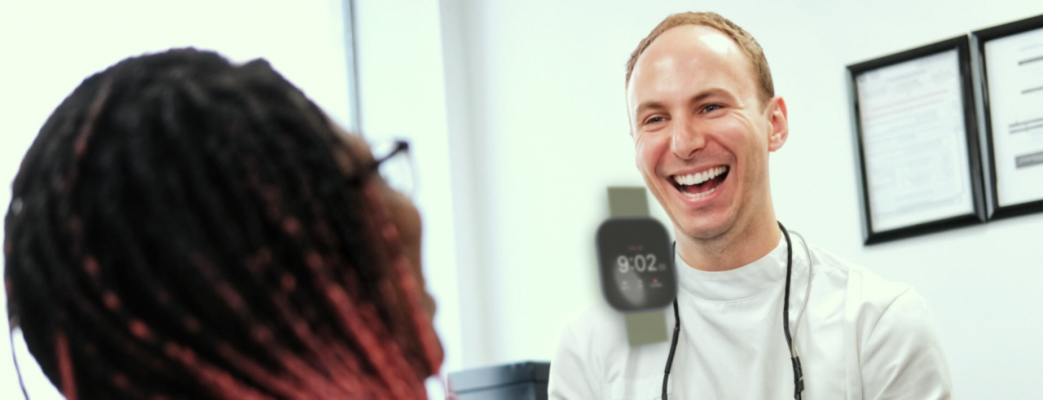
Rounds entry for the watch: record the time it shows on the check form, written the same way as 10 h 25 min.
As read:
9 h 02 min
